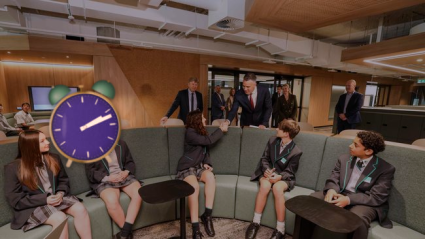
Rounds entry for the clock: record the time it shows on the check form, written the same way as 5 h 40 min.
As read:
2 h 12 min
